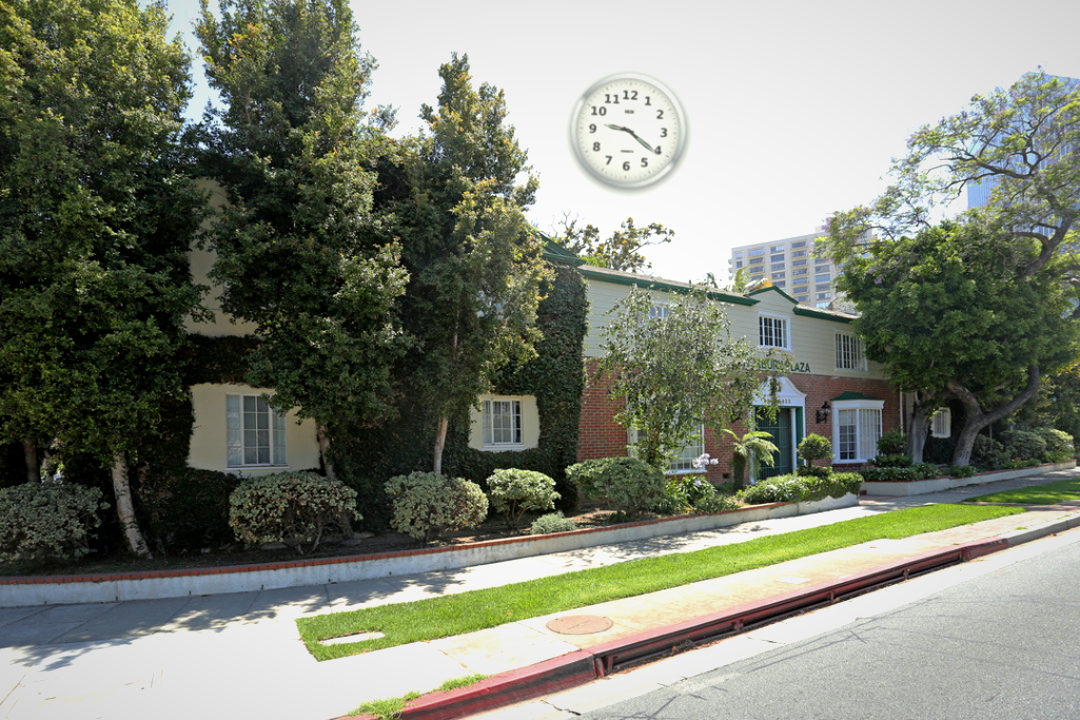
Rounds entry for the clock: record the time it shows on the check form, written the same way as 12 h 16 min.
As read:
9 h 21 min
